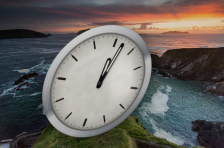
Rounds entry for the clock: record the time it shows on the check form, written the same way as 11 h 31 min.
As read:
12 h 02 min
